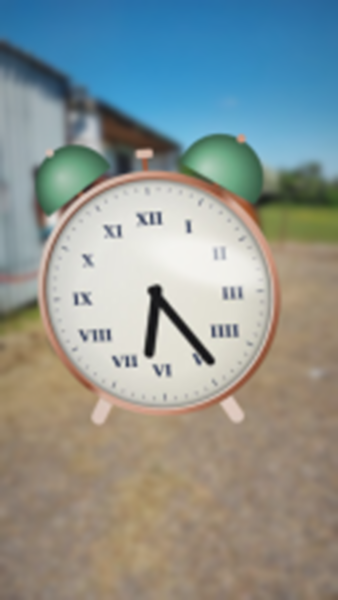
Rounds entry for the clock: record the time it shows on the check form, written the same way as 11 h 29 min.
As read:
6 h 24 min
